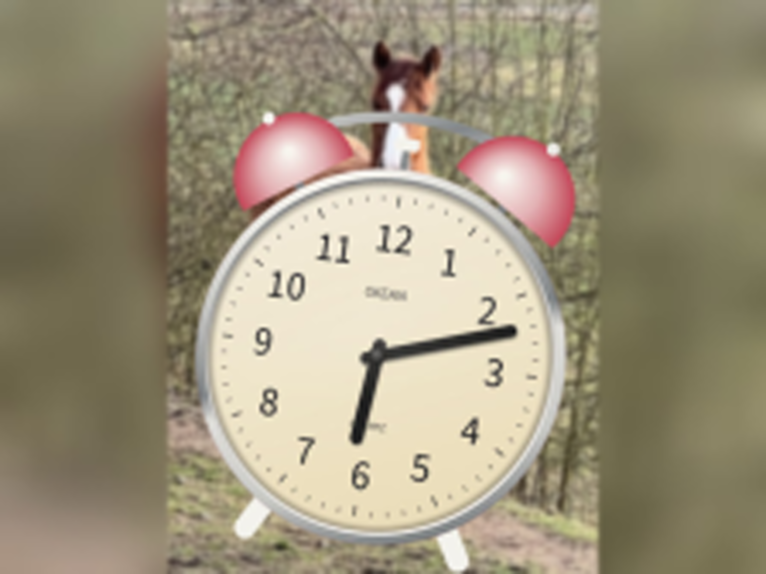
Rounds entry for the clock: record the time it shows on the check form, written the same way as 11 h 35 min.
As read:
6 h 12 min
